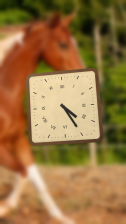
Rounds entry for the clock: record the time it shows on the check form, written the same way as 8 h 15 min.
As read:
4 h 25 min
